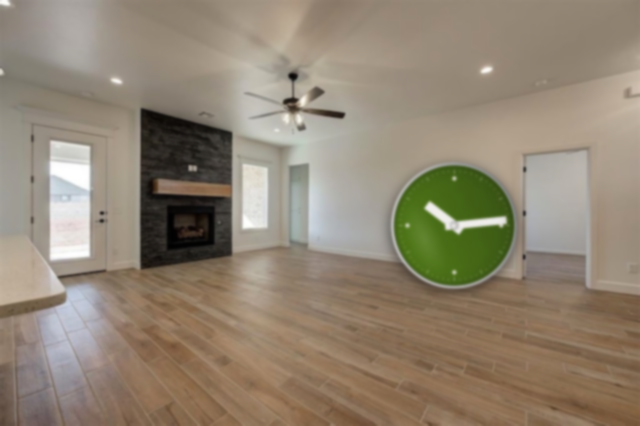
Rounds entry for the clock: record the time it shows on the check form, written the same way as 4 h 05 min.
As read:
10 h 14 min
